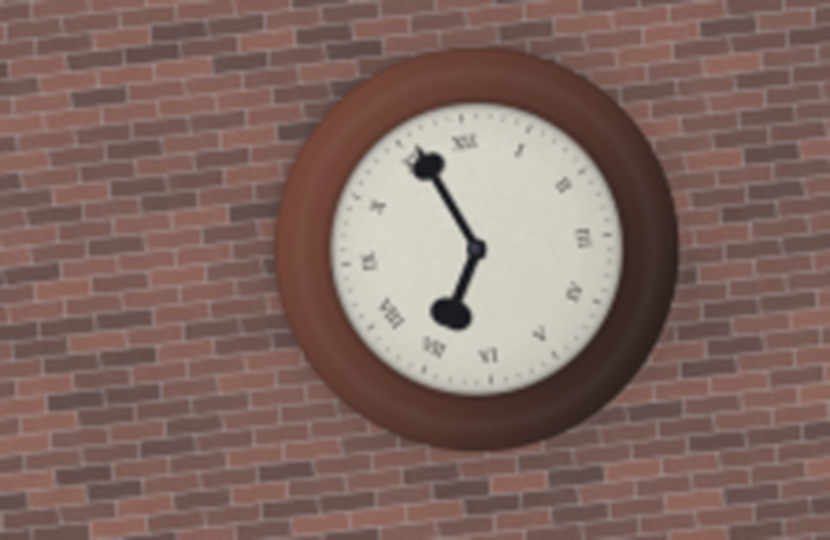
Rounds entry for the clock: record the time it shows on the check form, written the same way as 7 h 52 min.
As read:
6 h 56 min
